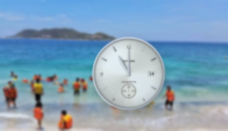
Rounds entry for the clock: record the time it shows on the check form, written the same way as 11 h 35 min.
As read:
11 h 00 min
